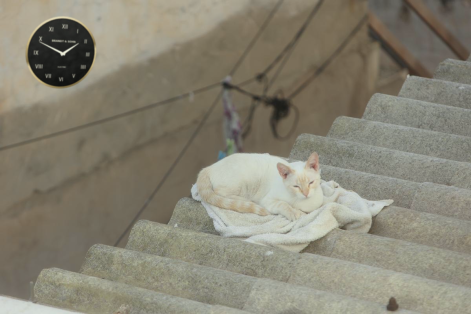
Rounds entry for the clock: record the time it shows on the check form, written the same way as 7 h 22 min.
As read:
1 h 49 min
